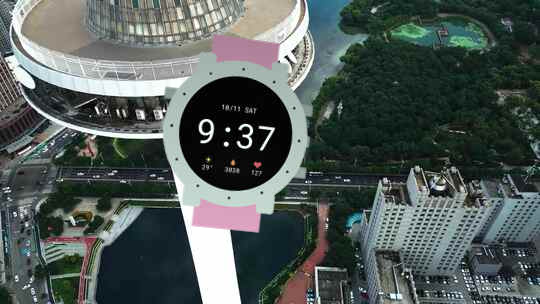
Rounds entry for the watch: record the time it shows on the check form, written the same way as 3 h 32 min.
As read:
9 h 37 min
